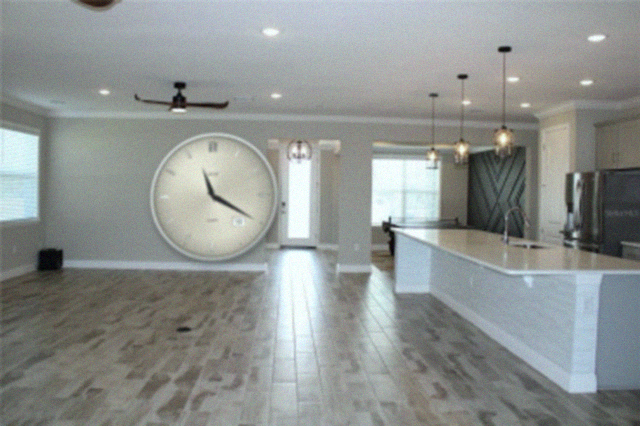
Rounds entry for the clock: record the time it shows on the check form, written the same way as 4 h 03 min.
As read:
11 h 20 min
